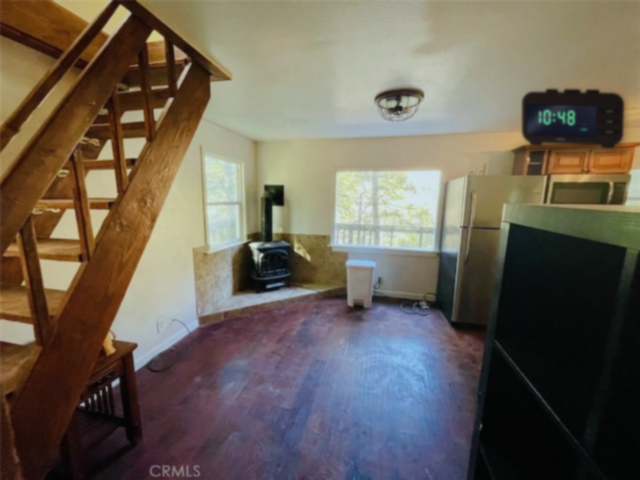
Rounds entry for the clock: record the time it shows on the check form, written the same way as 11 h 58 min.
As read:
10 h 48 min
